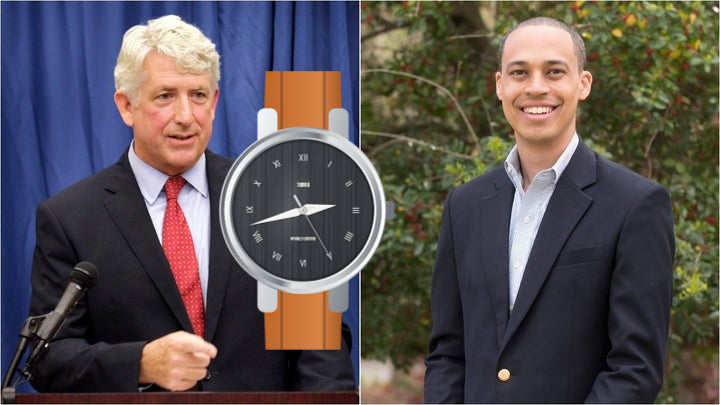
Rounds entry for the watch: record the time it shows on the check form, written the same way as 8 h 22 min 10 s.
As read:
2 h 42 min 25 s
